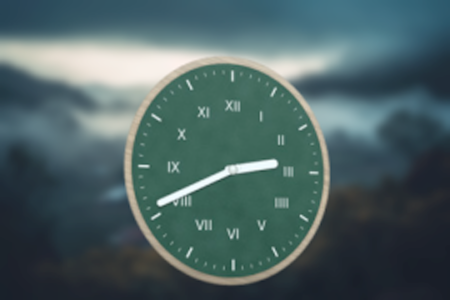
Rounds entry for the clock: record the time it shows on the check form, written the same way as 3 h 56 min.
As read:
2 h 41 min
